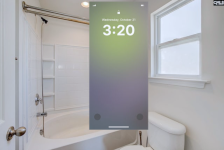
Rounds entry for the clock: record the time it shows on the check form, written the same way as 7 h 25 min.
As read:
3 h 20 min
